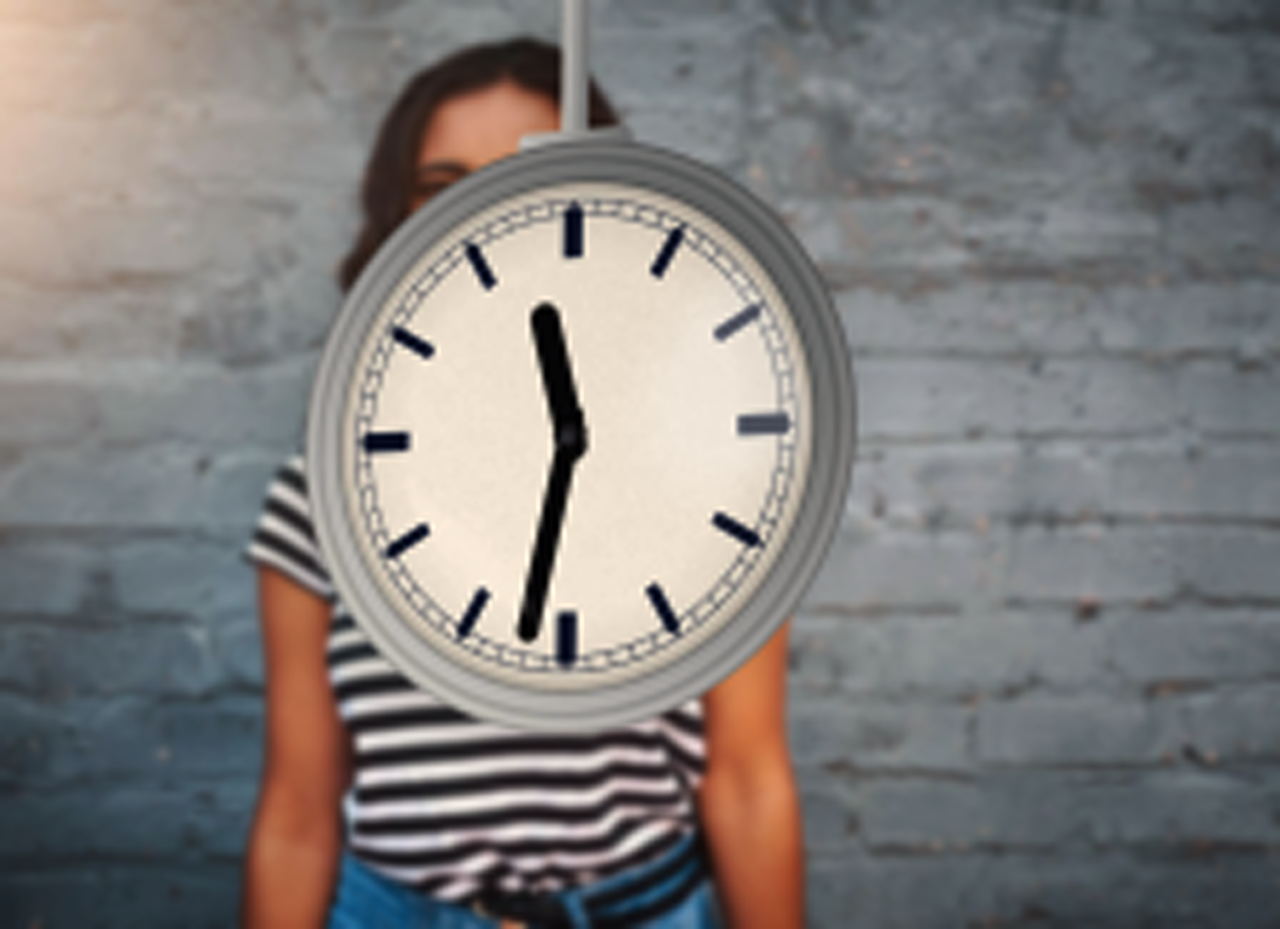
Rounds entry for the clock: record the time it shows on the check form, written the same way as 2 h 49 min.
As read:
11 h 32 min
